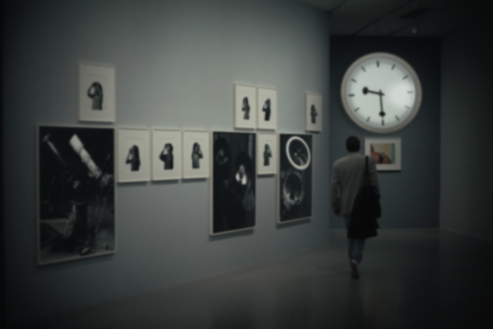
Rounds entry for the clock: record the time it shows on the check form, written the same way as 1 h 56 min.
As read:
9 h 30 min
